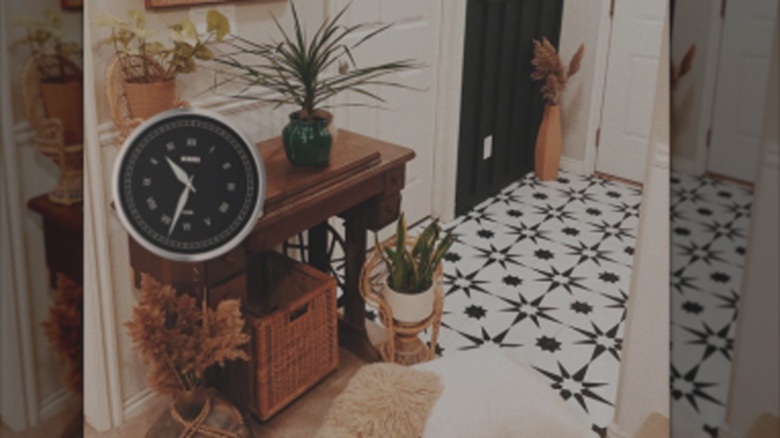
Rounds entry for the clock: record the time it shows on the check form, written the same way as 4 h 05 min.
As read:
10 h 33 min
